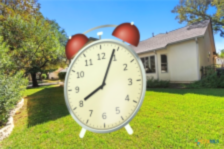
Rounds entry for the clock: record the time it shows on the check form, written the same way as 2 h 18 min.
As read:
8 h 04 min
